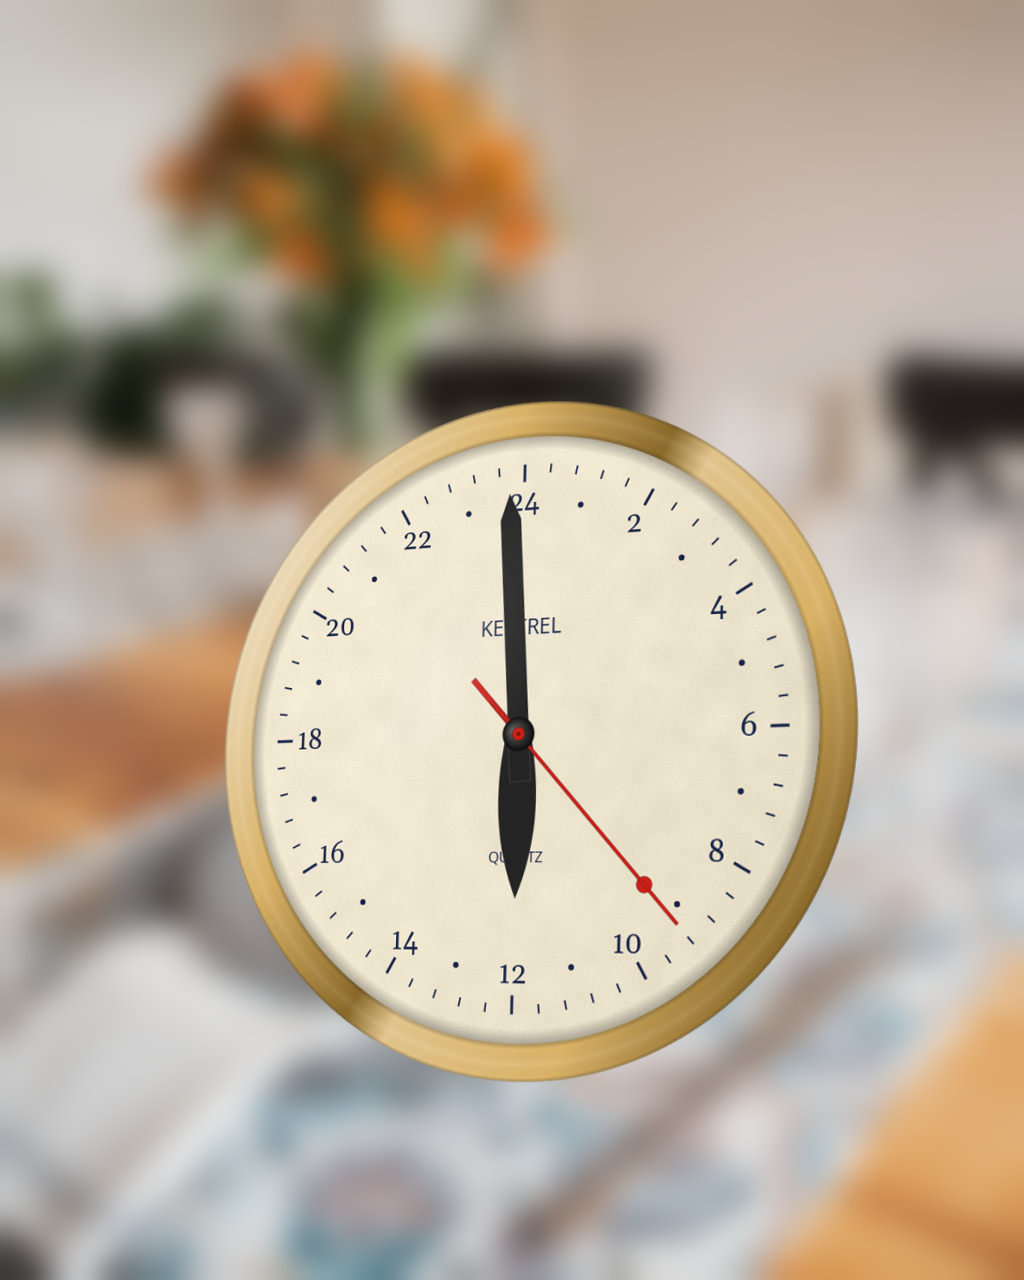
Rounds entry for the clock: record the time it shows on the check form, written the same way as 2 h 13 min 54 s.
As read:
11 h 59 min 23 s
